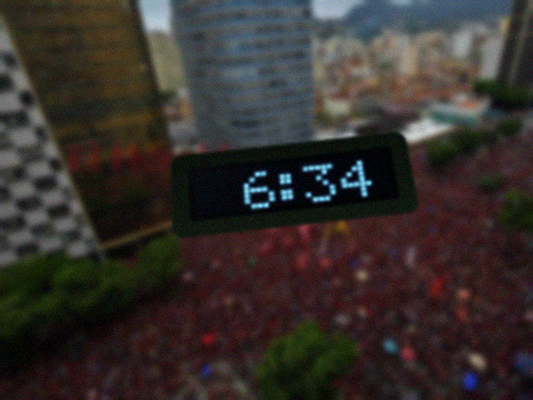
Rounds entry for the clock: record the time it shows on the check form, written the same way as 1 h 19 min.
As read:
6 h 34 min
